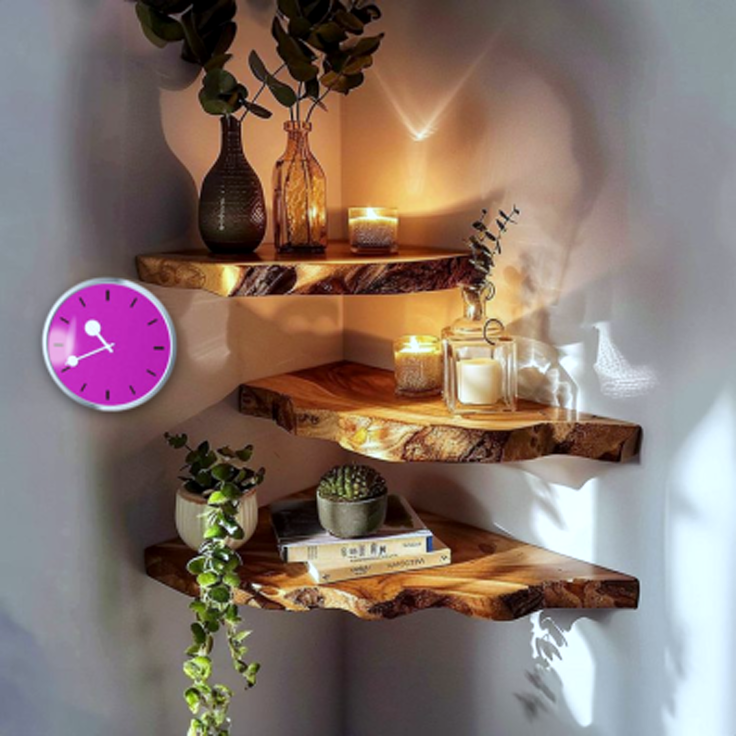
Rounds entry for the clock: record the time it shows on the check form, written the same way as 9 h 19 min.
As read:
10 h 41 min
